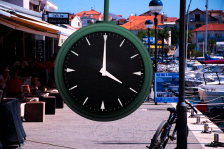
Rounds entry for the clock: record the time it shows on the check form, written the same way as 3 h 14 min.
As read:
4 h 00 min
